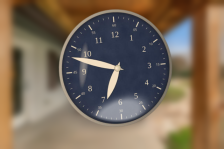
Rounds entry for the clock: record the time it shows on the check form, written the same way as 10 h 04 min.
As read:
6 h 48 min
